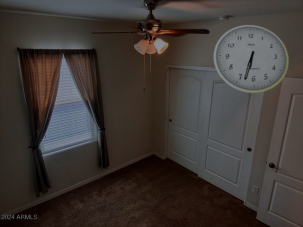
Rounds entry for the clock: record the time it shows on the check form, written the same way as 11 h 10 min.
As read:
6 h 33 min
